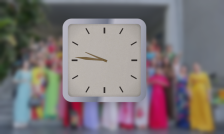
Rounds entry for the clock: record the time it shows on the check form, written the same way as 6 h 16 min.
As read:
9 h 46 min
